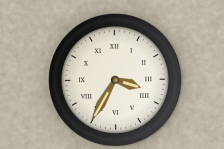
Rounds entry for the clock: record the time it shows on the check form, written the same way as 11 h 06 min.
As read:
3 h 35 min
